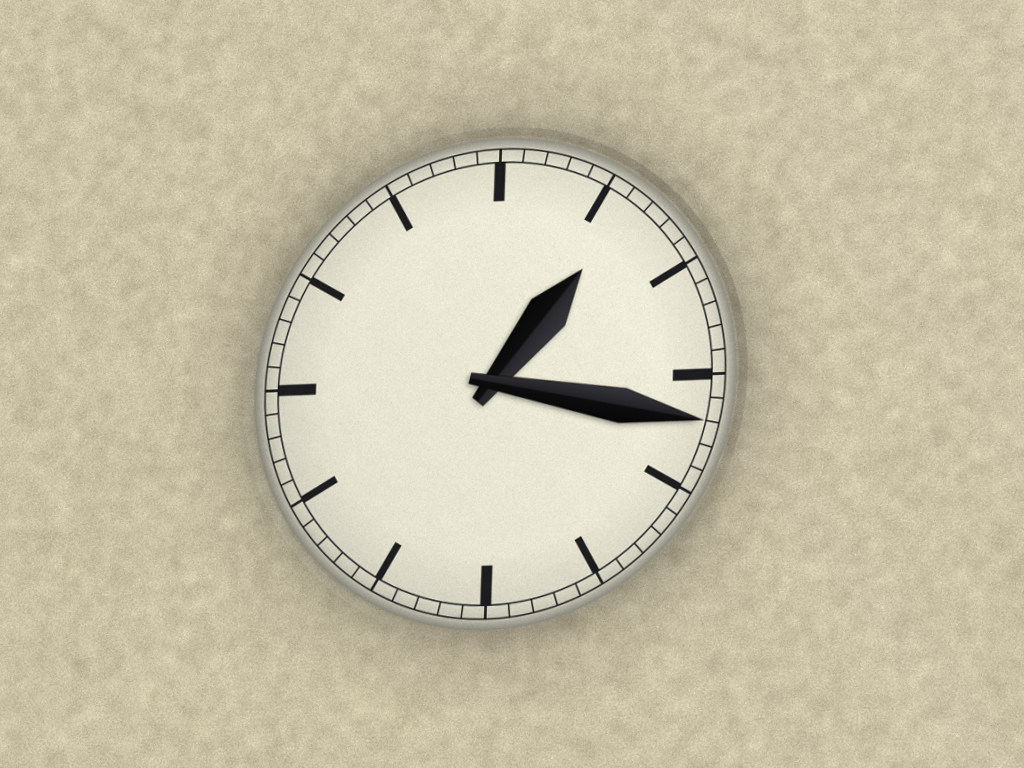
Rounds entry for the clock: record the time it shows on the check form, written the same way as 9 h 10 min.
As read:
1 h 17 min
